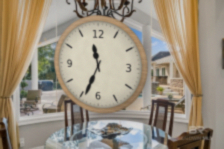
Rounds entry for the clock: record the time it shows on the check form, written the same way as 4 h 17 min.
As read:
11 h 34 min
